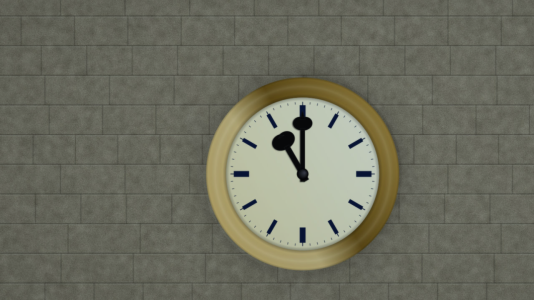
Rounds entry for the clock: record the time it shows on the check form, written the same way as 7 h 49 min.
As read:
11 h 00 min
